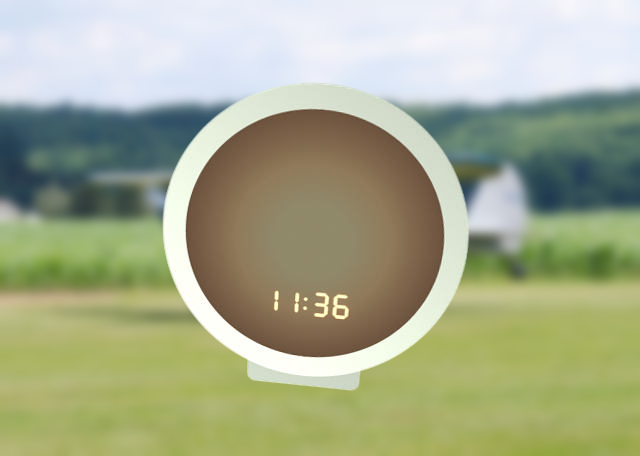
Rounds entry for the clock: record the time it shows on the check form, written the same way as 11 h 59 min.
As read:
11 h 36 min
